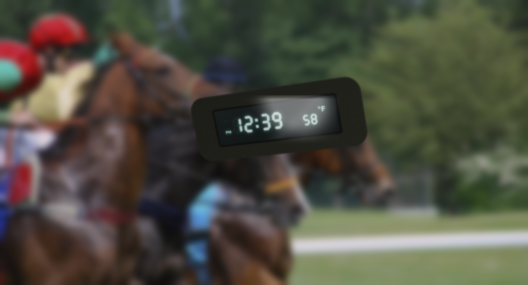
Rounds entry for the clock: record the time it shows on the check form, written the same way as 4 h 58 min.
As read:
12 h 39 min
